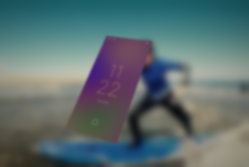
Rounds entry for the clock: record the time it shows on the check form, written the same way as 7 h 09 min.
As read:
11 h 22 min
